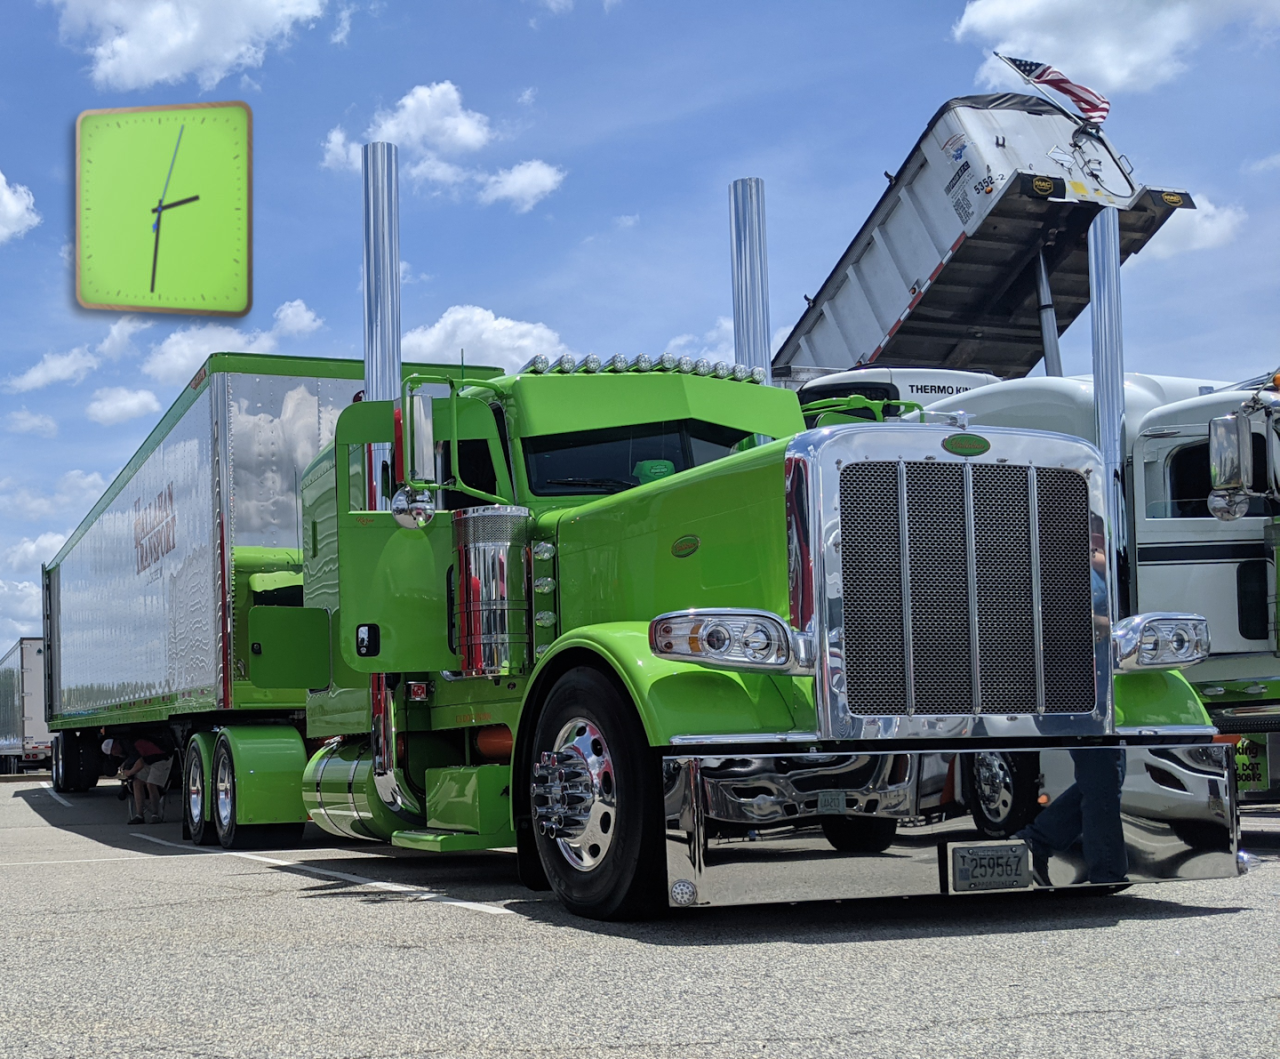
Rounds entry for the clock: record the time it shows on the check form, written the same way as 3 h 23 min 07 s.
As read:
2 h 31 min 03 s
